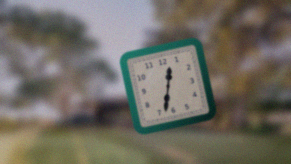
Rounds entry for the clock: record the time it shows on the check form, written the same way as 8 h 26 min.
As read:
12 h 33 min
